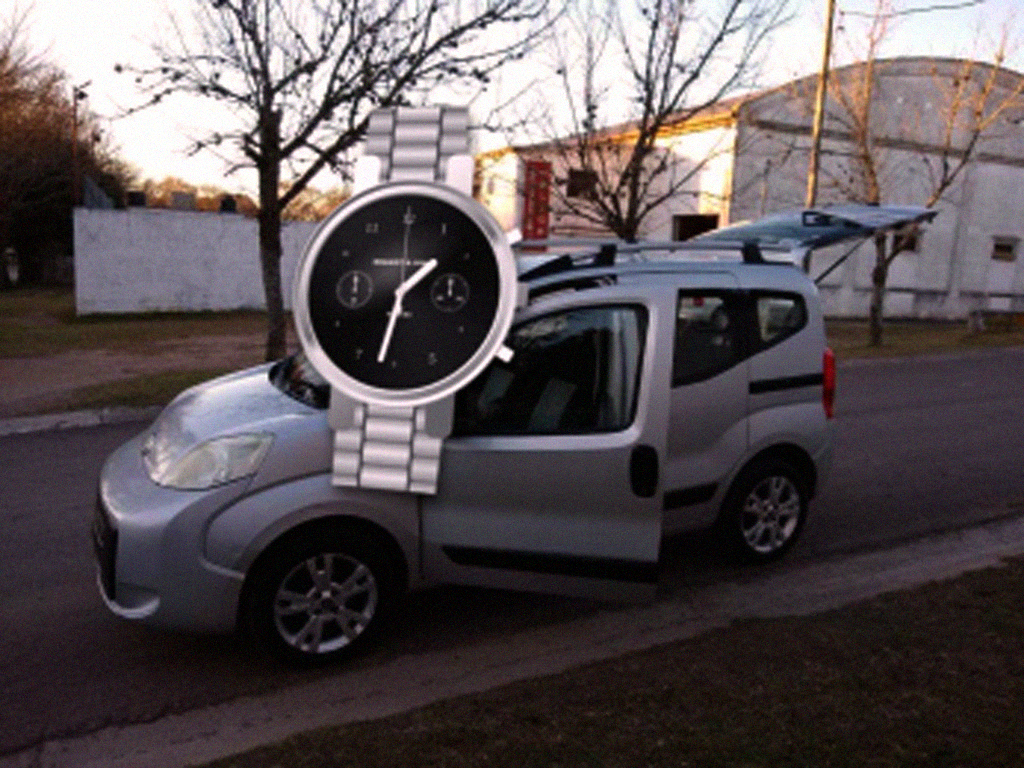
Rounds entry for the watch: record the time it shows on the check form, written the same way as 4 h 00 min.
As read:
1 h 32 min
